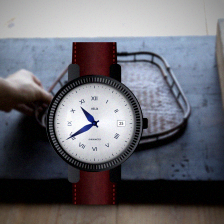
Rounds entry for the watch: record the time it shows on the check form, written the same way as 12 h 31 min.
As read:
10 h 40 min
